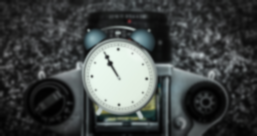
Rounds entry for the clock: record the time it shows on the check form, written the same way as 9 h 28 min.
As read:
10 h 55 min
